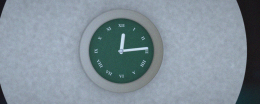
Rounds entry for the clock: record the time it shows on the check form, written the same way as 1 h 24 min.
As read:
12 h 14 min
